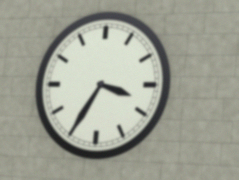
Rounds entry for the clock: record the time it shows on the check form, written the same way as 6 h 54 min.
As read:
3 h 35 min
